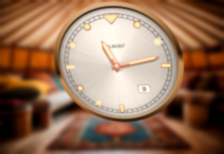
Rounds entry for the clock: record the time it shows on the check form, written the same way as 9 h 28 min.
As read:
11 h 13 min
